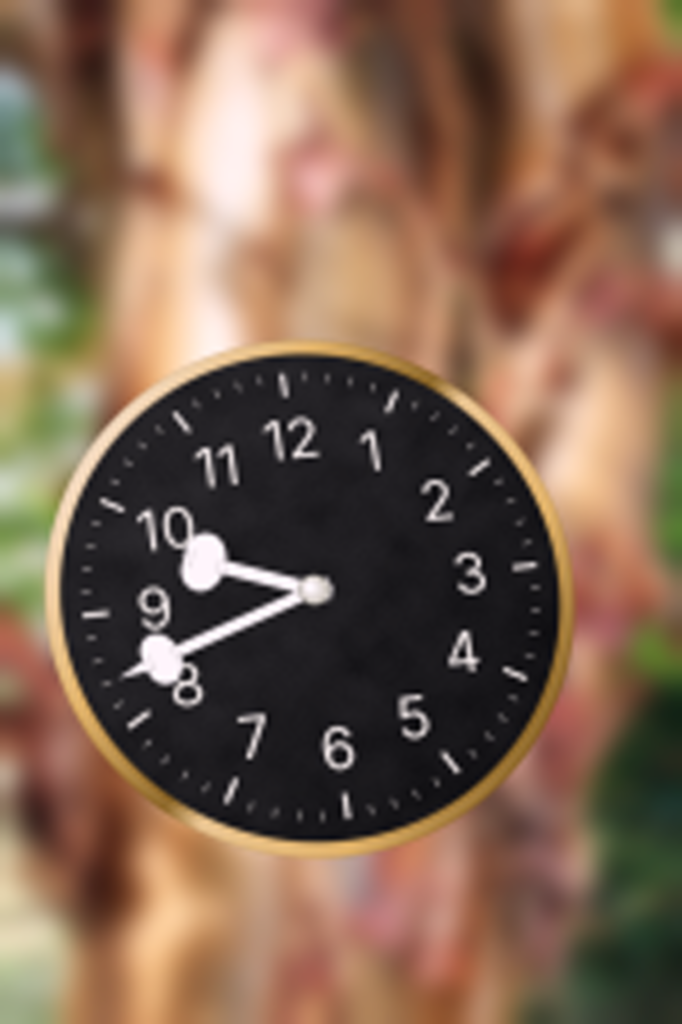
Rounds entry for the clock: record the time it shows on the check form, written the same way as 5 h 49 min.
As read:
9 h 42 min
